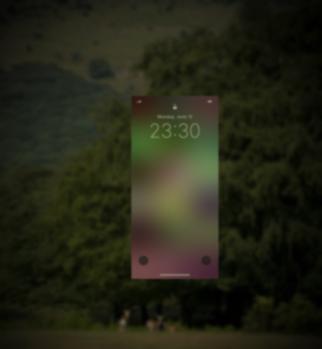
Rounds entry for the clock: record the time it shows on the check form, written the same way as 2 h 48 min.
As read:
23 h 30 min
